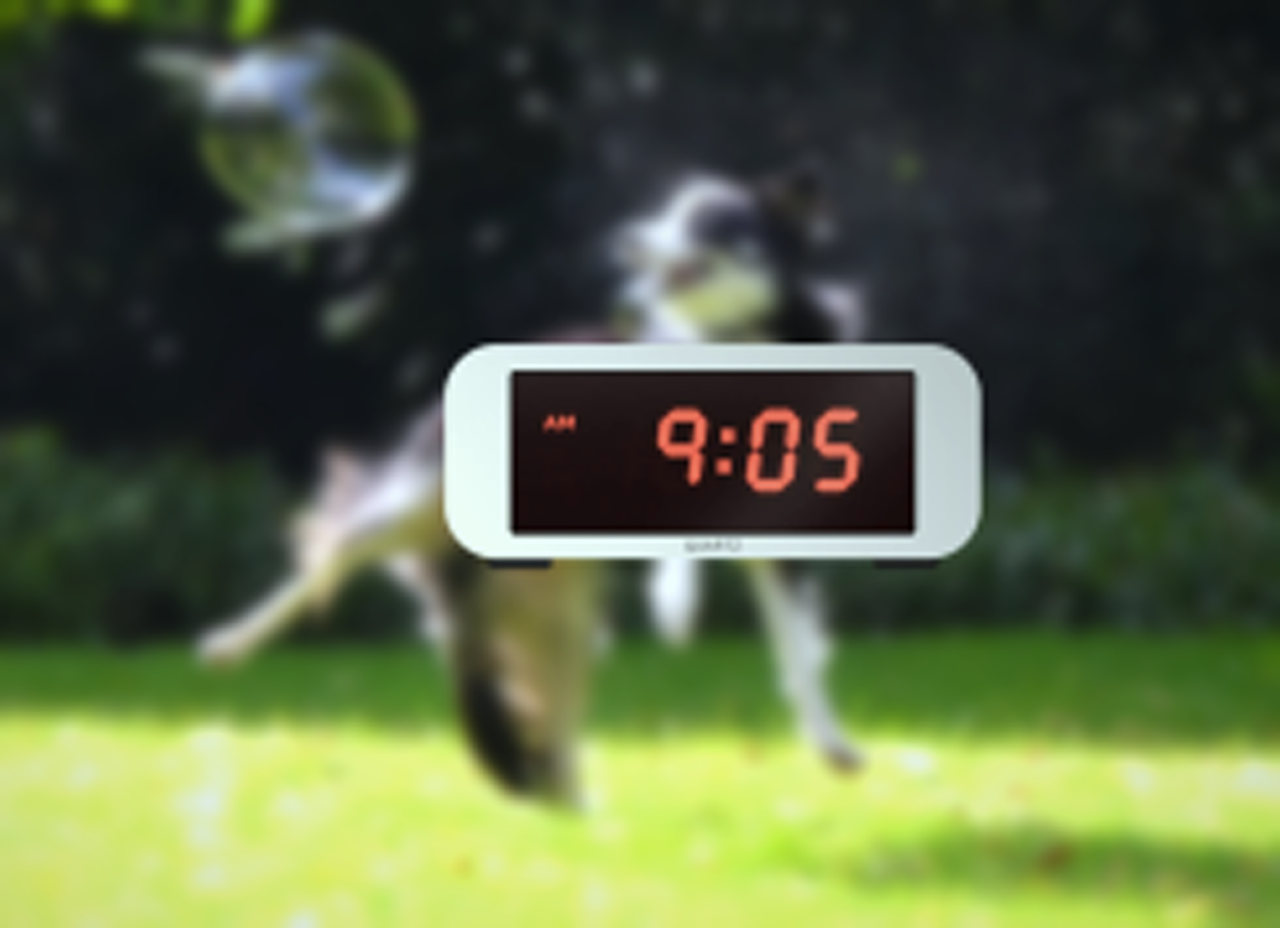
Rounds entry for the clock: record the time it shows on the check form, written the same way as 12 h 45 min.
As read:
9 h 05 min
